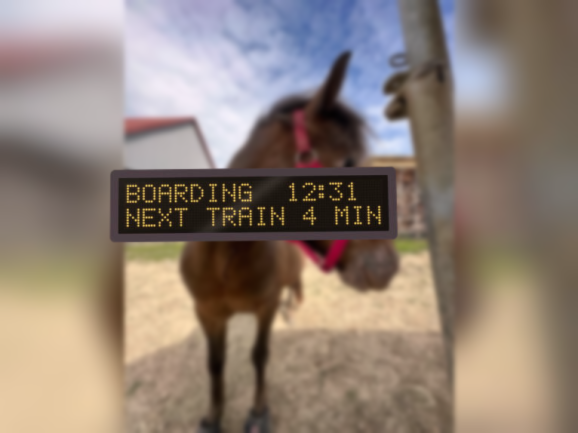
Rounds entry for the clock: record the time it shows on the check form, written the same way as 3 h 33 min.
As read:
12 h 31 min
